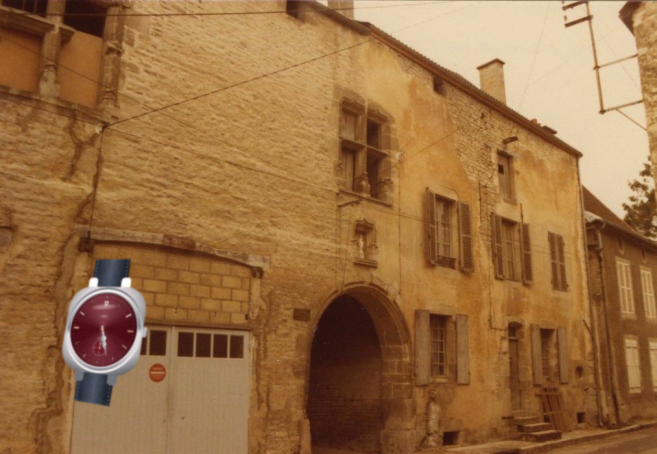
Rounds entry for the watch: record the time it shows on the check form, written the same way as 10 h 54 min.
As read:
5 h 27 min
